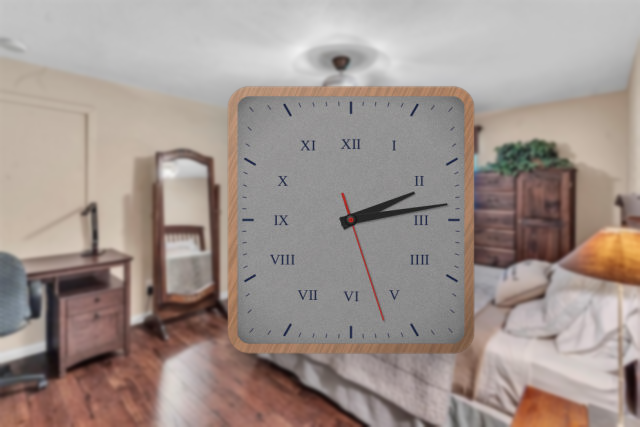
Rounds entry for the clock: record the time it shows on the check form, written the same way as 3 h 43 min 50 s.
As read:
2 h 13 min 27 s
